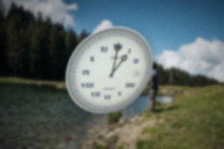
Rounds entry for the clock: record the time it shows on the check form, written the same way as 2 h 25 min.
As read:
1 h 00 min
